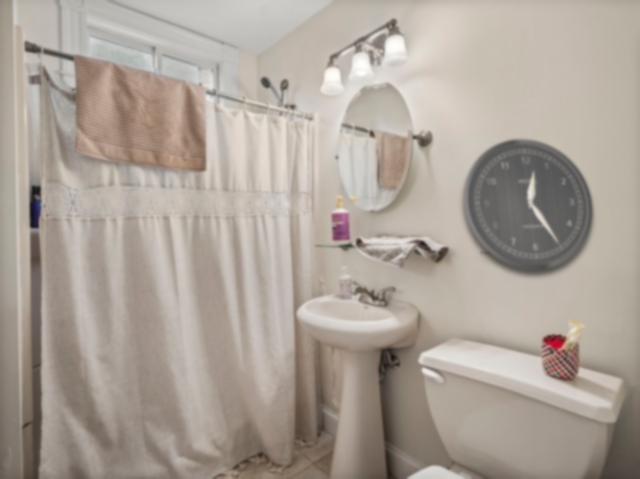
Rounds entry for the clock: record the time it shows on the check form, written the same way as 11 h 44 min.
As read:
12 h 25 min
